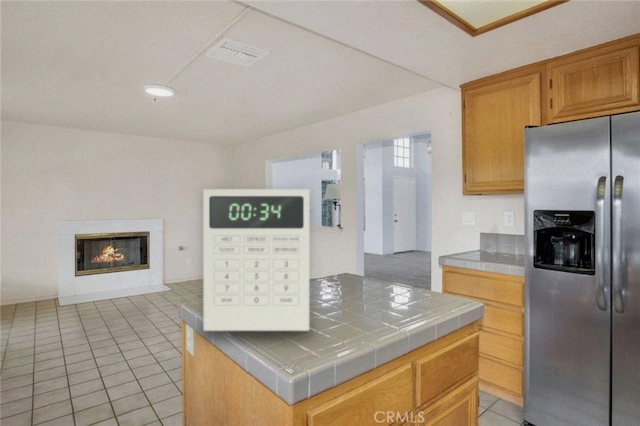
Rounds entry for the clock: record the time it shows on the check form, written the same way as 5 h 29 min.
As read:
0 h 34 min
